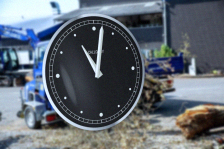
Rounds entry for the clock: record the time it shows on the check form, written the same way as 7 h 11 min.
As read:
11 h 02 min
